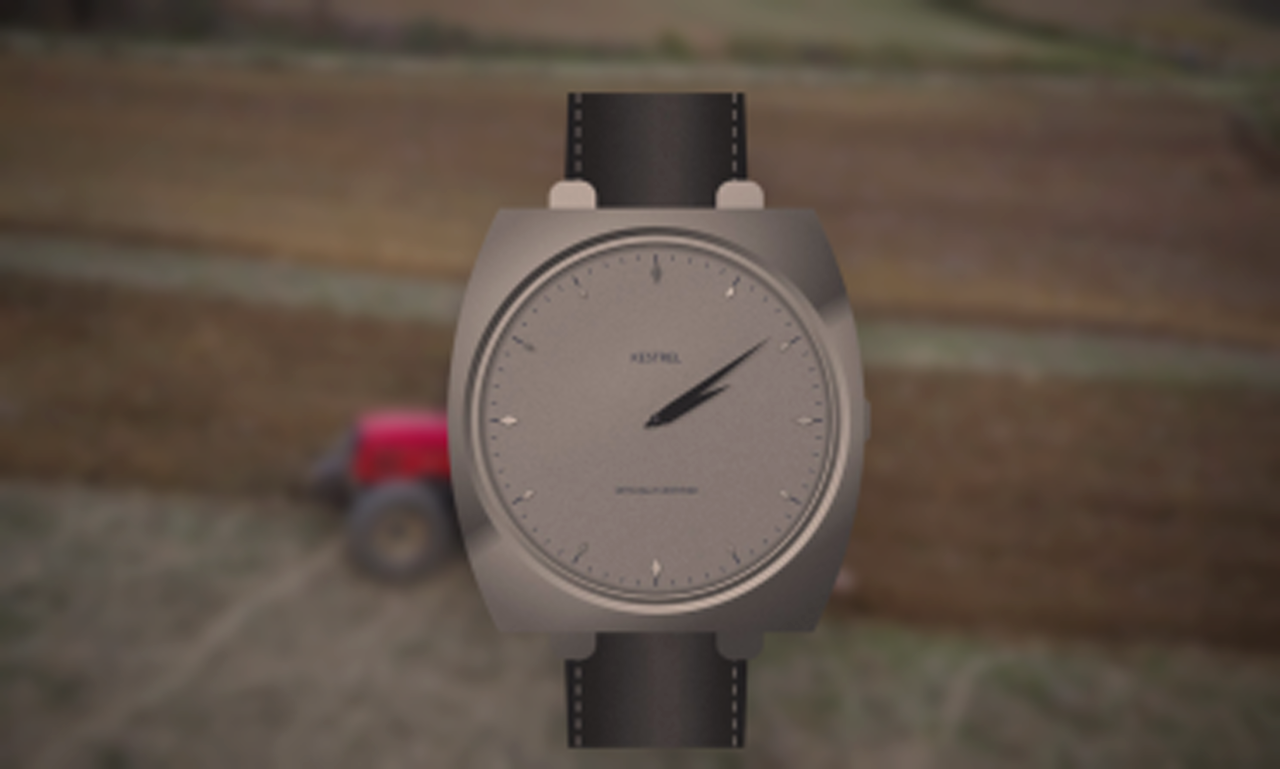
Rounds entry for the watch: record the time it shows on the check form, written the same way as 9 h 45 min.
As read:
2 h 09 min
